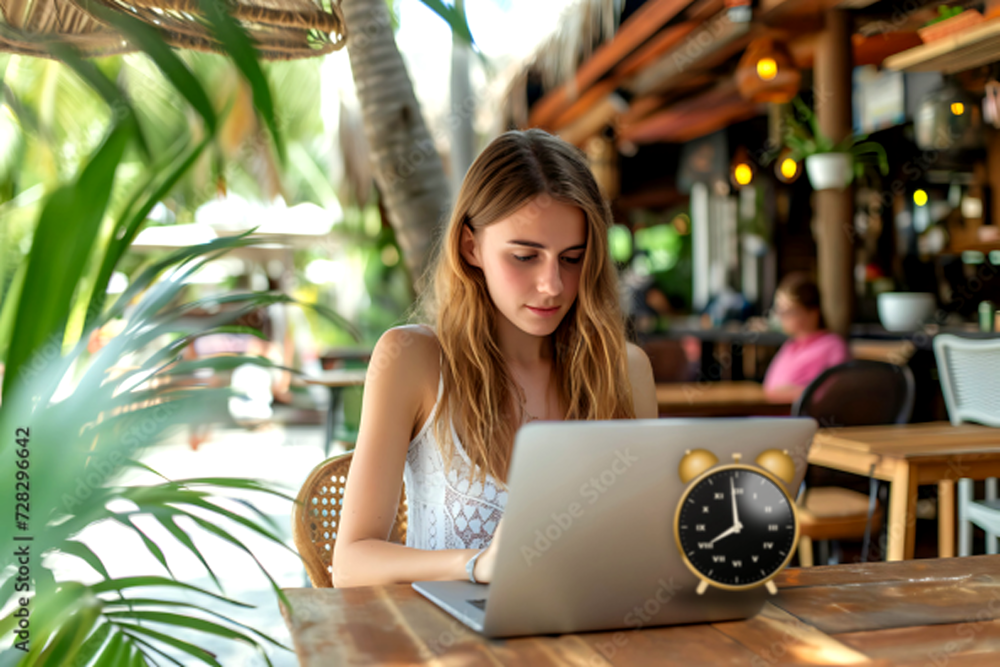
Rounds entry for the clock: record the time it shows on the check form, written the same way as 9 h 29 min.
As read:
7 h 59 min
